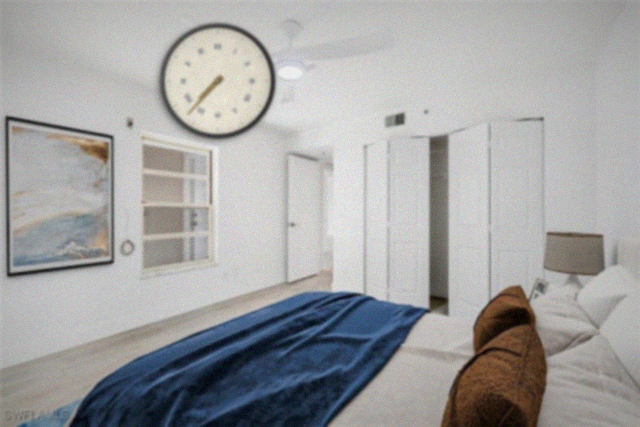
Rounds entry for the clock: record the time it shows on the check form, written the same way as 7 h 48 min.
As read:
7 h 37 min
